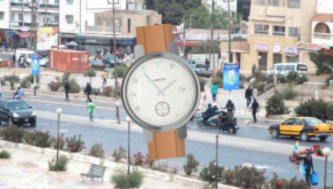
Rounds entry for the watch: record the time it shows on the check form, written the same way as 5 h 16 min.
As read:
1 h 54 min
